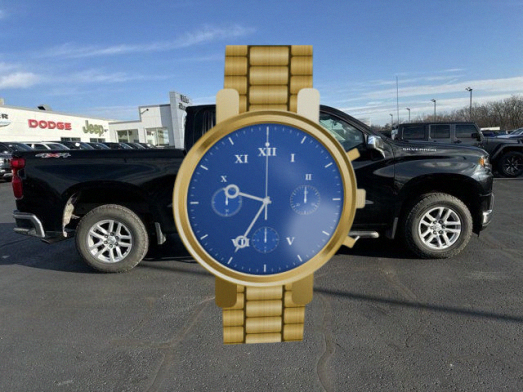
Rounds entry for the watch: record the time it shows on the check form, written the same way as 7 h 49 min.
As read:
9 h 35 min
